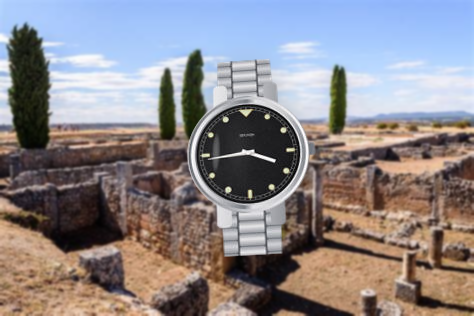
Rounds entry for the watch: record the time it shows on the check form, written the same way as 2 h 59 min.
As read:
3 h 44 min
